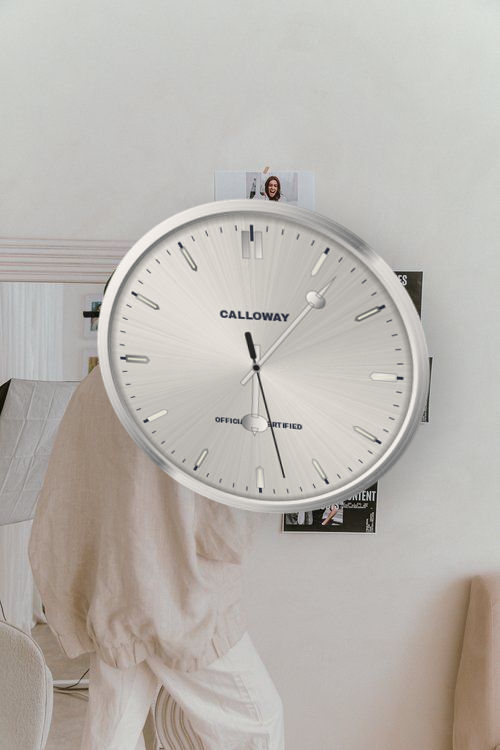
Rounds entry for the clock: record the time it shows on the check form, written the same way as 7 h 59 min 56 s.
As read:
6 h 06 min 28 s
